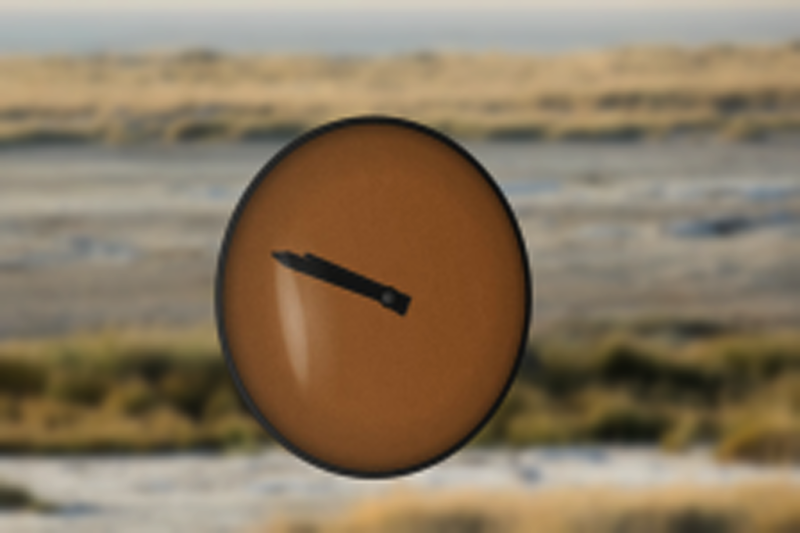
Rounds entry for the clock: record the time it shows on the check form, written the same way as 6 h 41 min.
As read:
9 h 48 min
